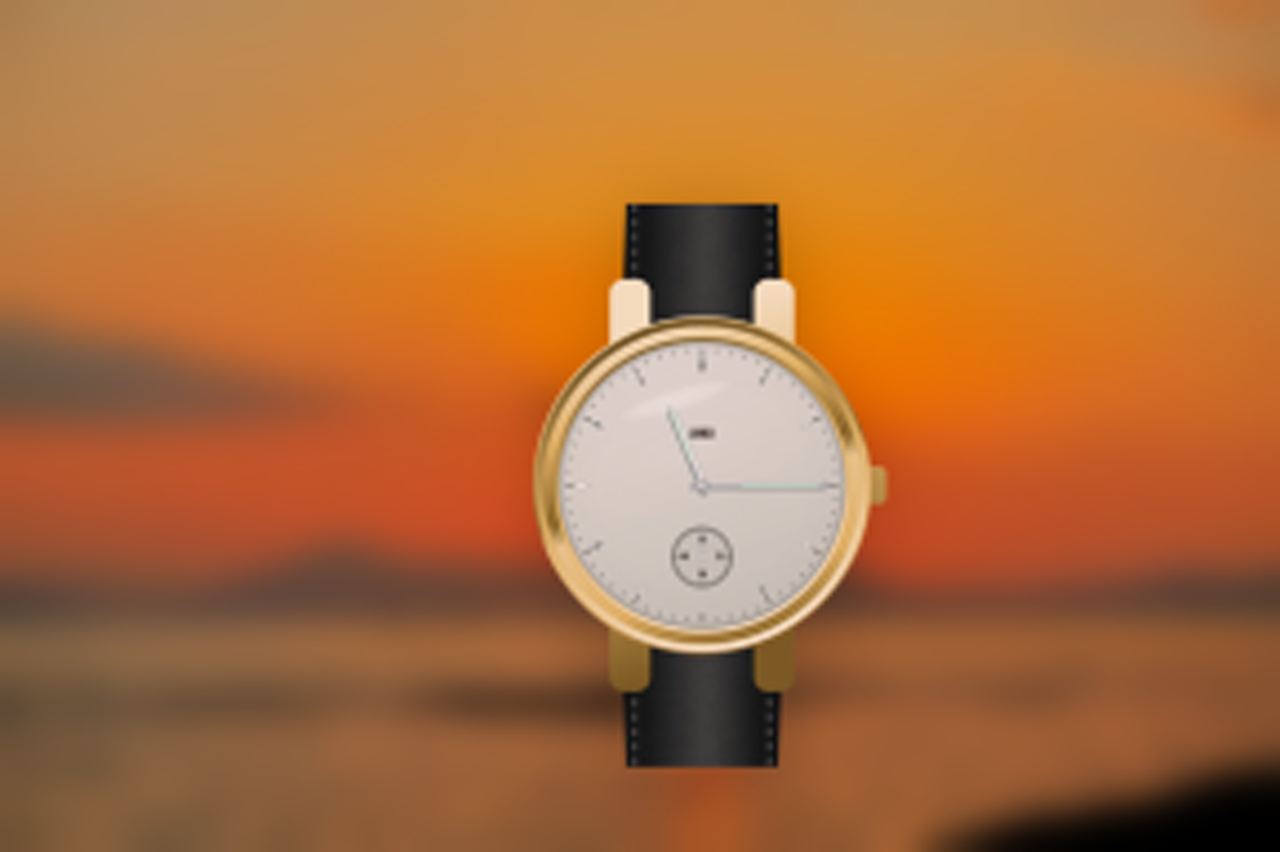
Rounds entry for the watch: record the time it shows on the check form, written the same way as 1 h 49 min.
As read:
11 h 15 min
